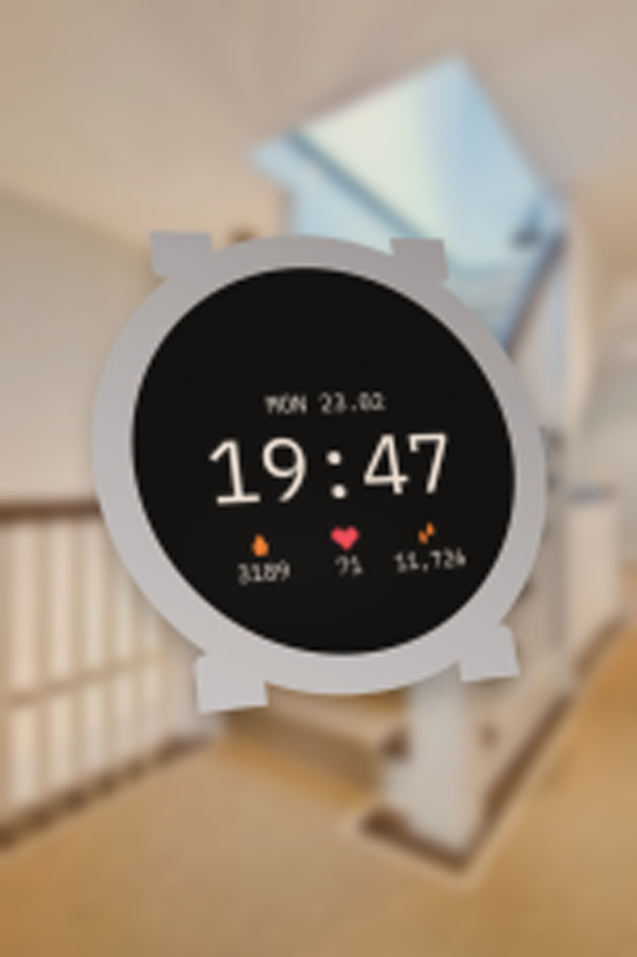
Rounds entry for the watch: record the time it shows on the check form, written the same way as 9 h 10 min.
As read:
19 h 47 min
